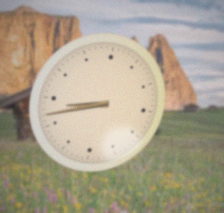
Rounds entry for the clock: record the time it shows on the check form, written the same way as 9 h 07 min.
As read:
8 h 42 min
